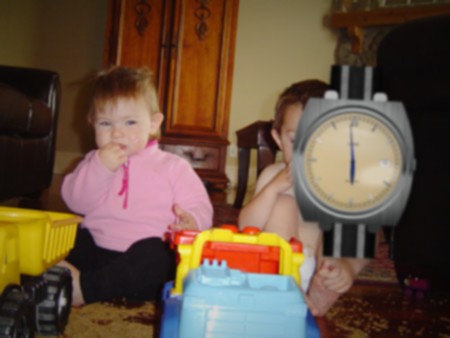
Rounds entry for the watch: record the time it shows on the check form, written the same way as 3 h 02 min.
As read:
5 h 59 min
